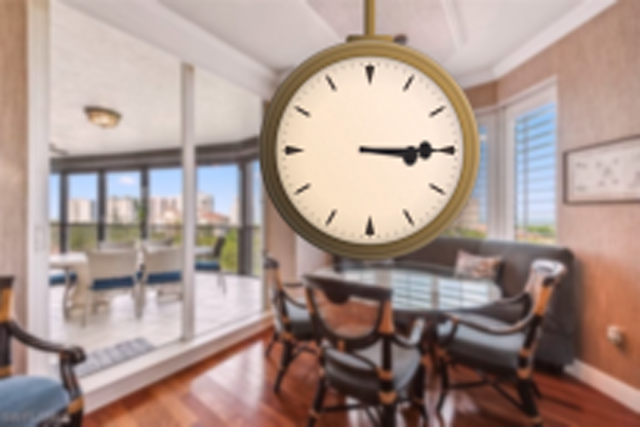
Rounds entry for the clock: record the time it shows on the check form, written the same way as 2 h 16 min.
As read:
3 h 15 min
